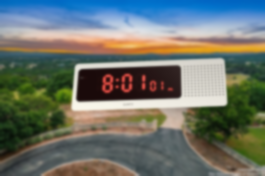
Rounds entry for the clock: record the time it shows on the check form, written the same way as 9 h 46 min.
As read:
8 h 01 min
